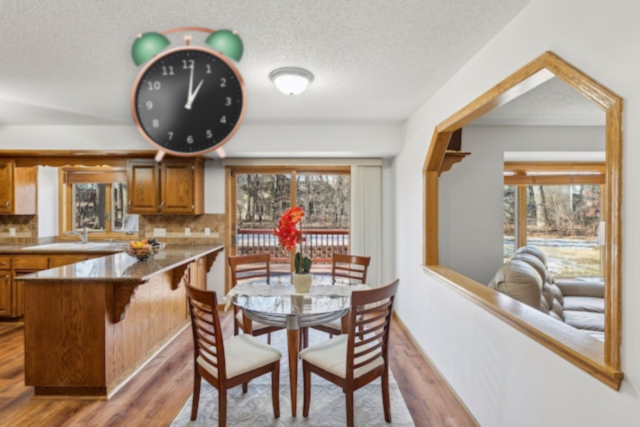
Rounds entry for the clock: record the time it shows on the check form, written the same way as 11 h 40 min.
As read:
1 h 01 min
